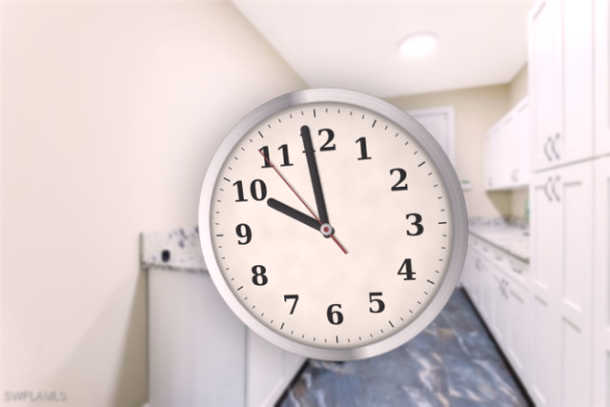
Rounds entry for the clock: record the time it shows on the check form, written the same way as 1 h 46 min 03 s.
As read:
9 h 58 min 54 s
